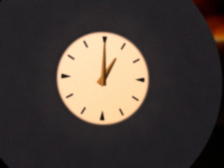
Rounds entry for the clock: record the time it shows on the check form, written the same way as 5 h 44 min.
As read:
1 h 00 min
